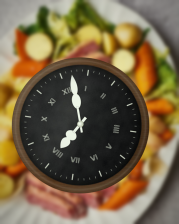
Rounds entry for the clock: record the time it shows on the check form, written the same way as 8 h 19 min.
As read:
8 h 02 min
